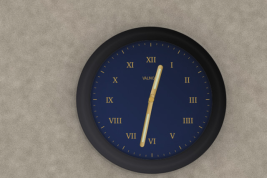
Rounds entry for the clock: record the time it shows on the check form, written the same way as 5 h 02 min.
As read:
12 h 32 min
